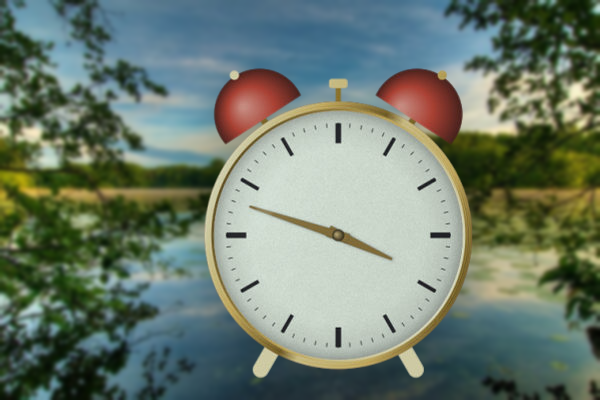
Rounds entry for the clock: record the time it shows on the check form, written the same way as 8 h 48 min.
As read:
3 h 48 min
